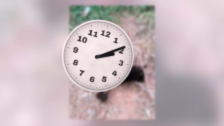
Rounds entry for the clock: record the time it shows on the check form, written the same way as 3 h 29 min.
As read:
2 h 09 min
